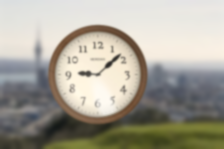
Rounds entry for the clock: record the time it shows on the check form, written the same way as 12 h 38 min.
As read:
9 h 08 min
